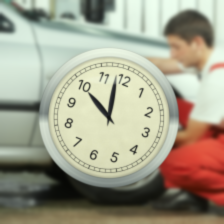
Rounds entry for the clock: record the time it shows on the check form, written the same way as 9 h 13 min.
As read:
9 h 58 min
